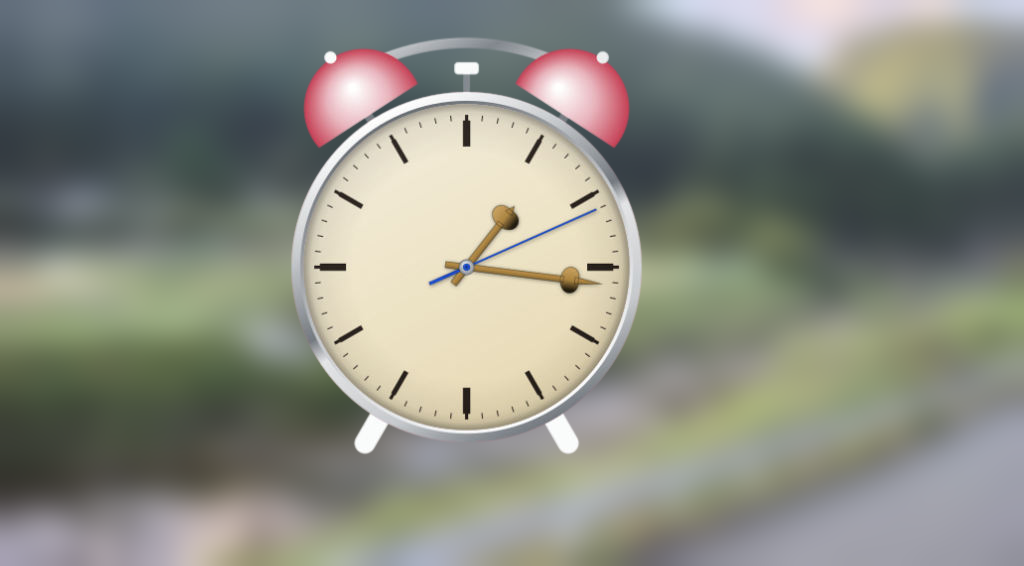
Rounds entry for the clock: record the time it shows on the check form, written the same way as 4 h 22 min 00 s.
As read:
1 h 16 min 11 s
